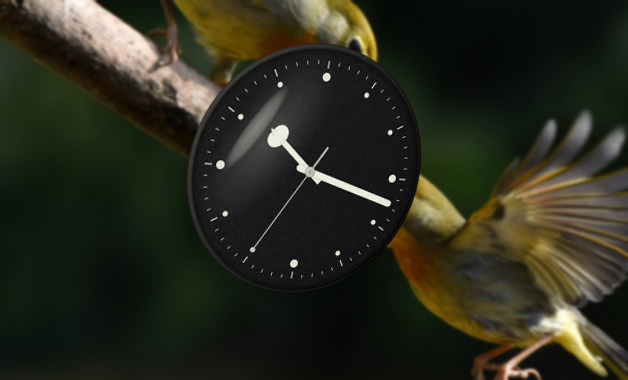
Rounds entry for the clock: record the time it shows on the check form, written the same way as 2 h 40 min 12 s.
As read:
10 h 17 min 35 s
